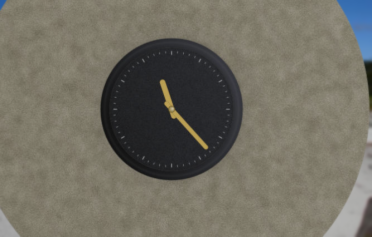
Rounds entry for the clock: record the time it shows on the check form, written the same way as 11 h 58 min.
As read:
11 h 23 min
